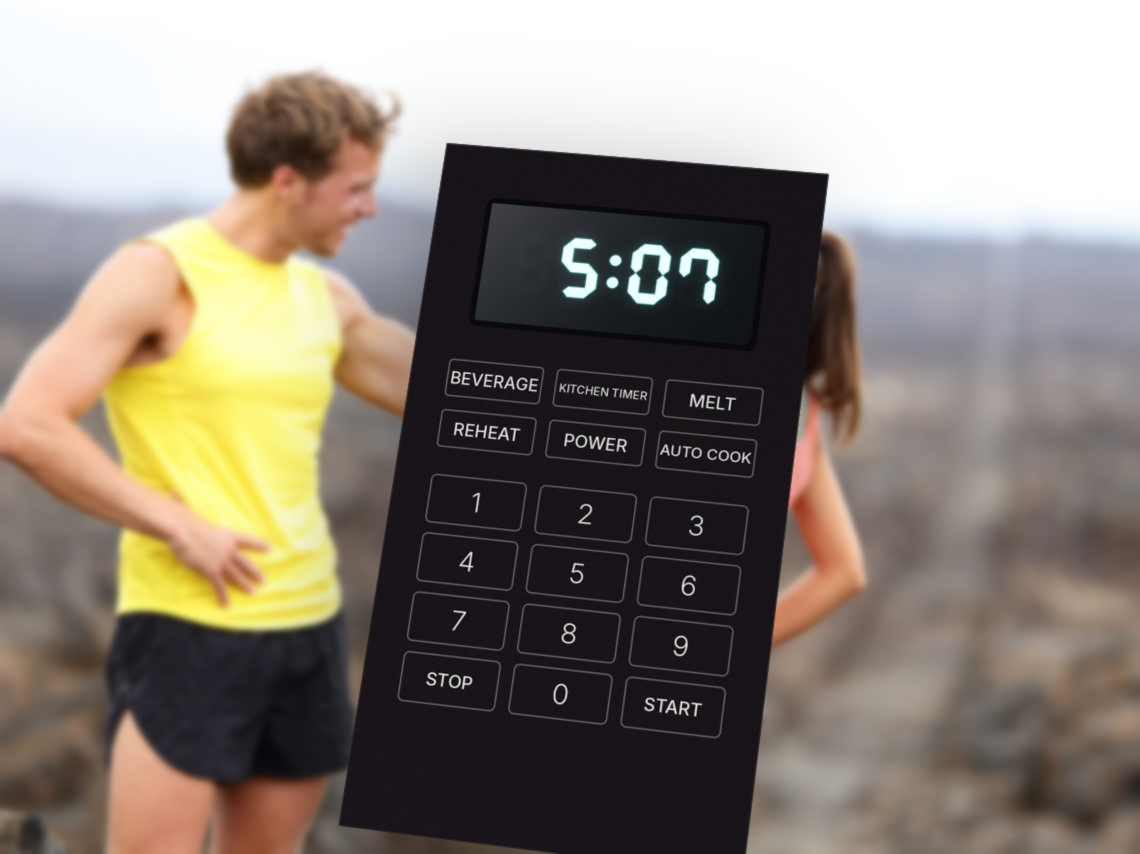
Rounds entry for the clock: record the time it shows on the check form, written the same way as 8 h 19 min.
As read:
5 h 07 min
